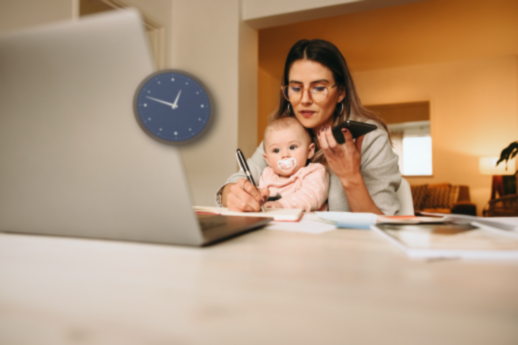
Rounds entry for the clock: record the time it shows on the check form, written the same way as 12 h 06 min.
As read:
12 h 48 min
